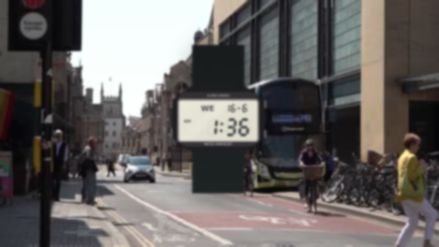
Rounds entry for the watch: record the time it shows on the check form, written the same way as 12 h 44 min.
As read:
1 h 36 min
